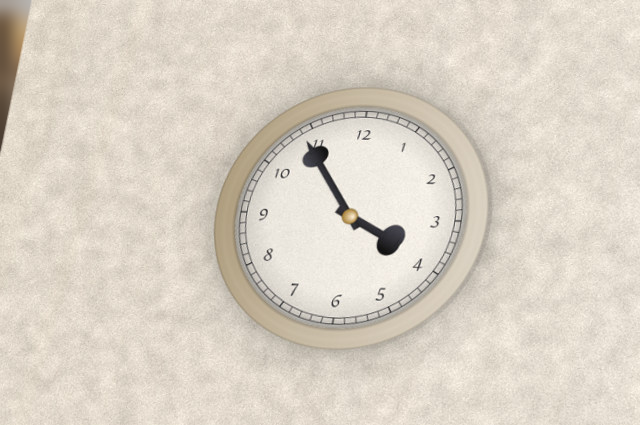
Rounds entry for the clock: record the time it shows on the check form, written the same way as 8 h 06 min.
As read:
3 h 54 min
